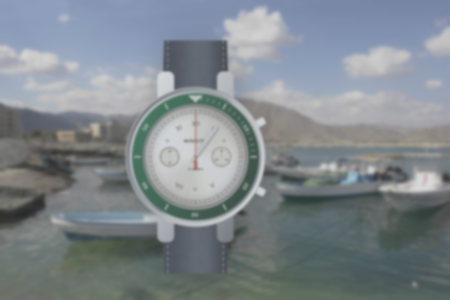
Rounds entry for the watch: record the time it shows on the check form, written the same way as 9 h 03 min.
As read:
1 h 06 min
